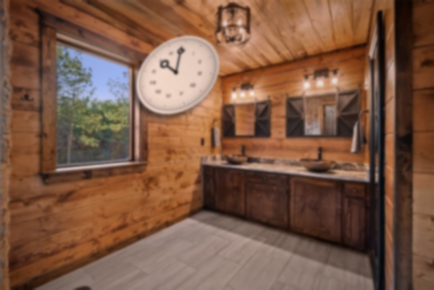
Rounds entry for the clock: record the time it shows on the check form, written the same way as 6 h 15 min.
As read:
9 h 59 min
